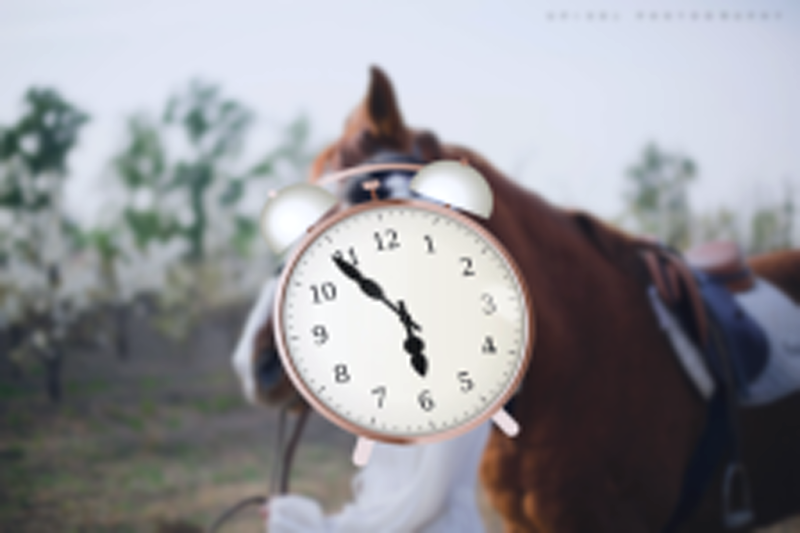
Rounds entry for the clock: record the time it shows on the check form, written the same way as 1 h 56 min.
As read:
5 h 54 min
